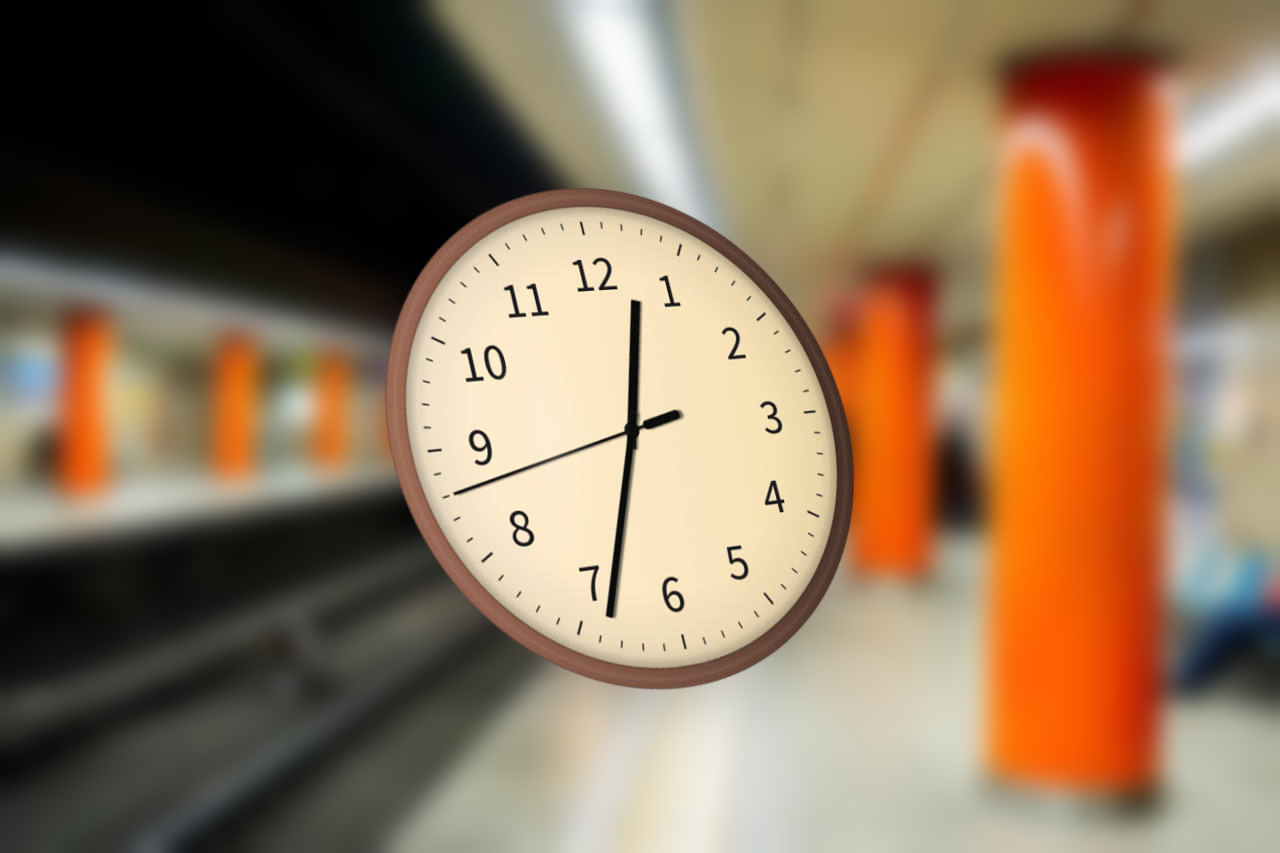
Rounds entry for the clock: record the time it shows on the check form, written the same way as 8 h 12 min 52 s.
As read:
12 h 33 min 43 s
